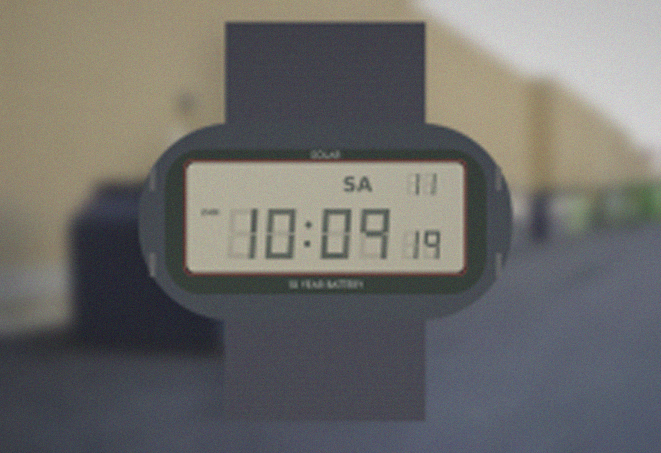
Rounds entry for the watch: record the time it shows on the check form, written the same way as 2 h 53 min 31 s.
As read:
10 h 09 min 19 s
